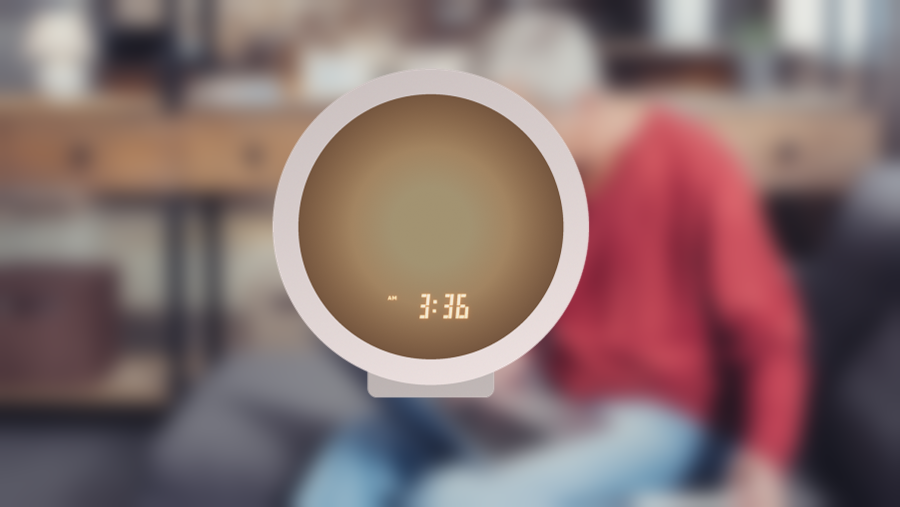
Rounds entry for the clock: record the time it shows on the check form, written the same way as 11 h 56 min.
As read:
3 h 36 min
